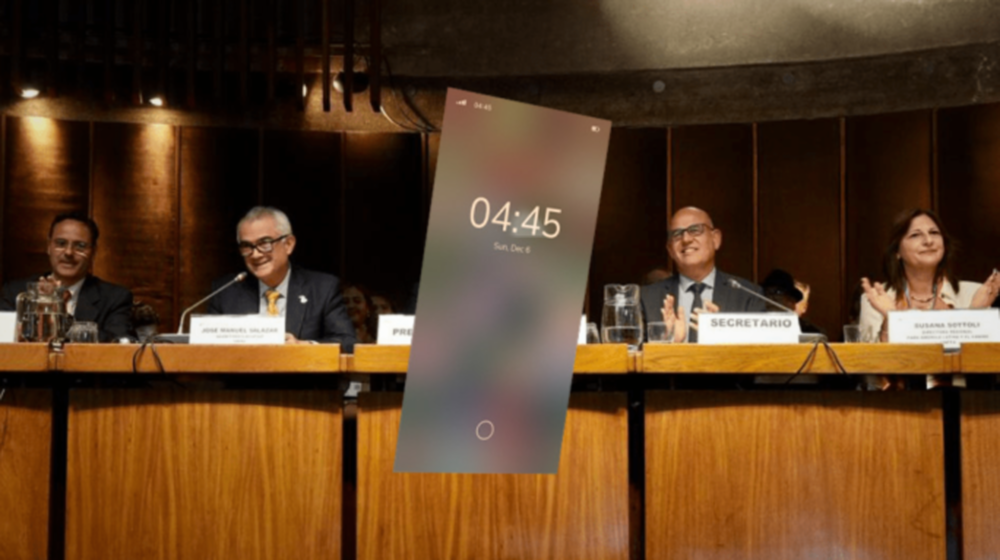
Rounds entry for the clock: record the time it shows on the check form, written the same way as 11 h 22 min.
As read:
4 h 45 min
